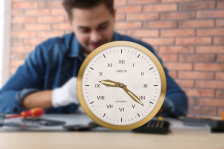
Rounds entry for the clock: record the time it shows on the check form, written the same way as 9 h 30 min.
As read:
9 h 22 min
